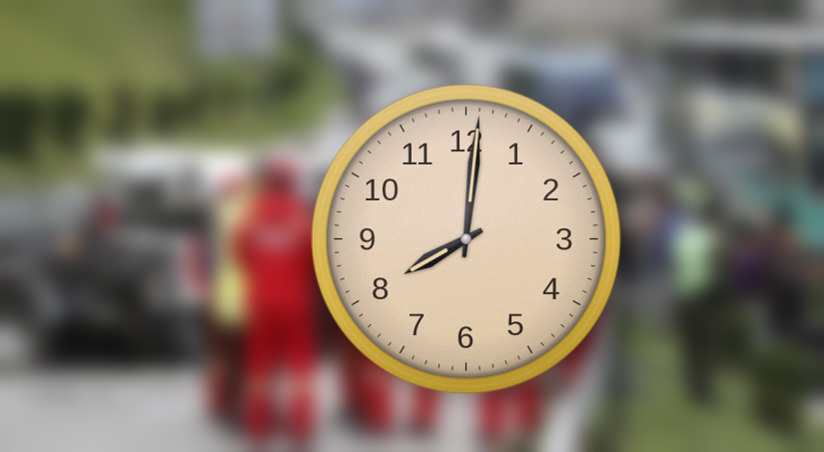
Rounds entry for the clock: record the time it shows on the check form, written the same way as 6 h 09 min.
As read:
8 h 01 min
